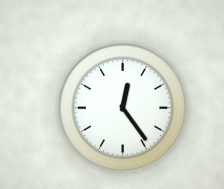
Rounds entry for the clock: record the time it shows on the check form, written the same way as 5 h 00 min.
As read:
12 h 24 min
